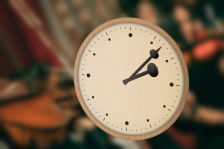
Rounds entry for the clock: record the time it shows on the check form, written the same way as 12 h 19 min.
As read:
2 h 07 min
